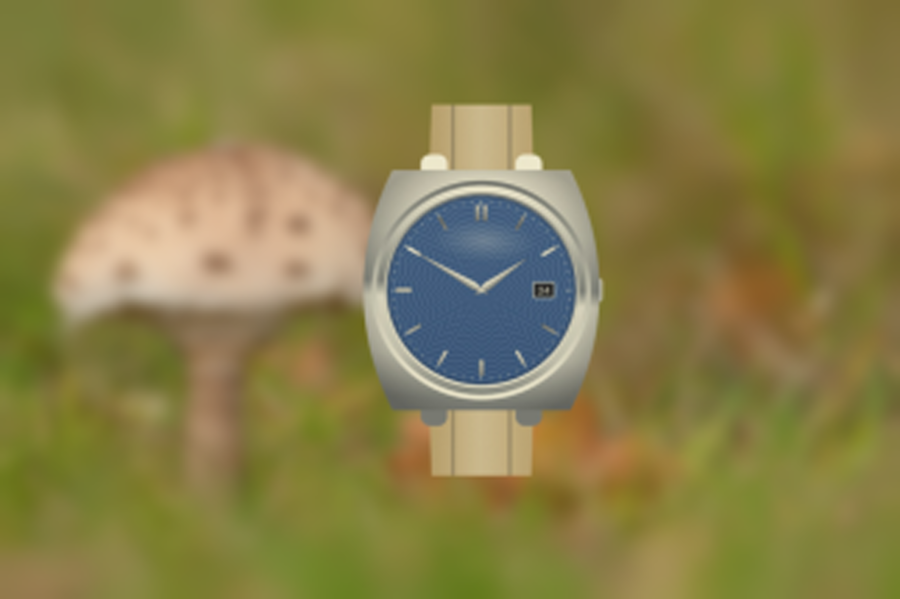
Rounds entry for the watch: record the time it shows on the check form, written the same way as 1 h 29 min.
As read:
1 h 50 min
